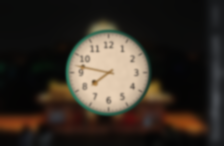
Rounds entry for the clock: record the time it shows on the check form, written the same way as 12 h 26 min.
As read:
7 h 47 min
